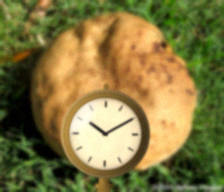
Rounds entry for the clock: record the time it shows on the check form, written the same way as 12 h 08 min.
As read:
10 h 10 min
